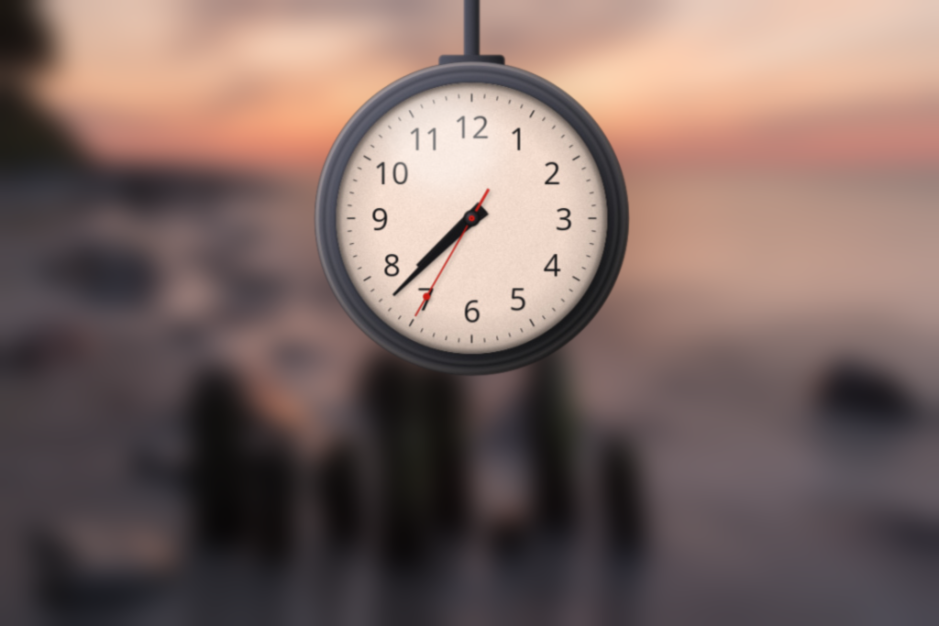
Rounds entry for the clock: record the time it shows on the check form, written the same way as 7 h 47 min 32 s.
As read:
7 h 37 min 35 s
